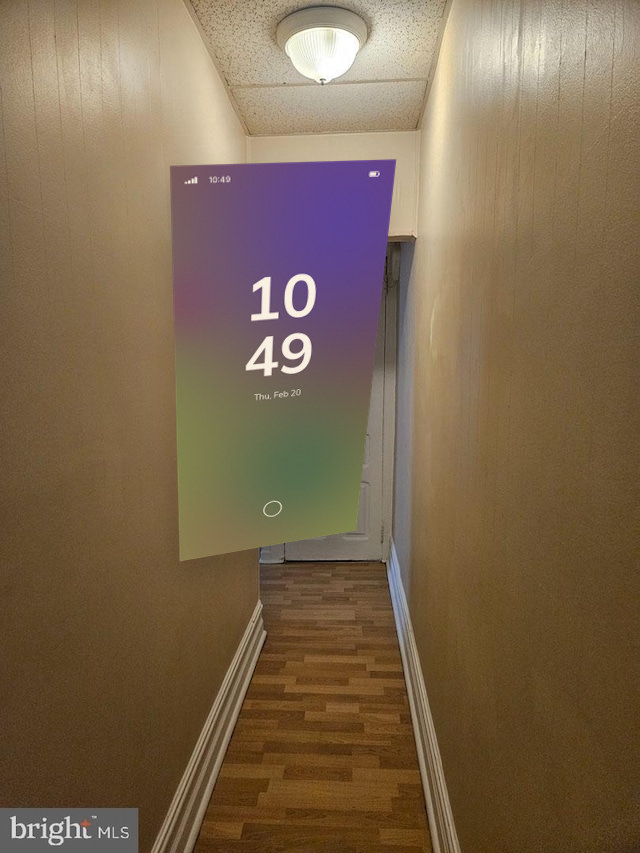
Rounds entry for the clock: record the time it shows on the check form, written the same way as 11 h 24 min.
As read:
10 h 49 min
